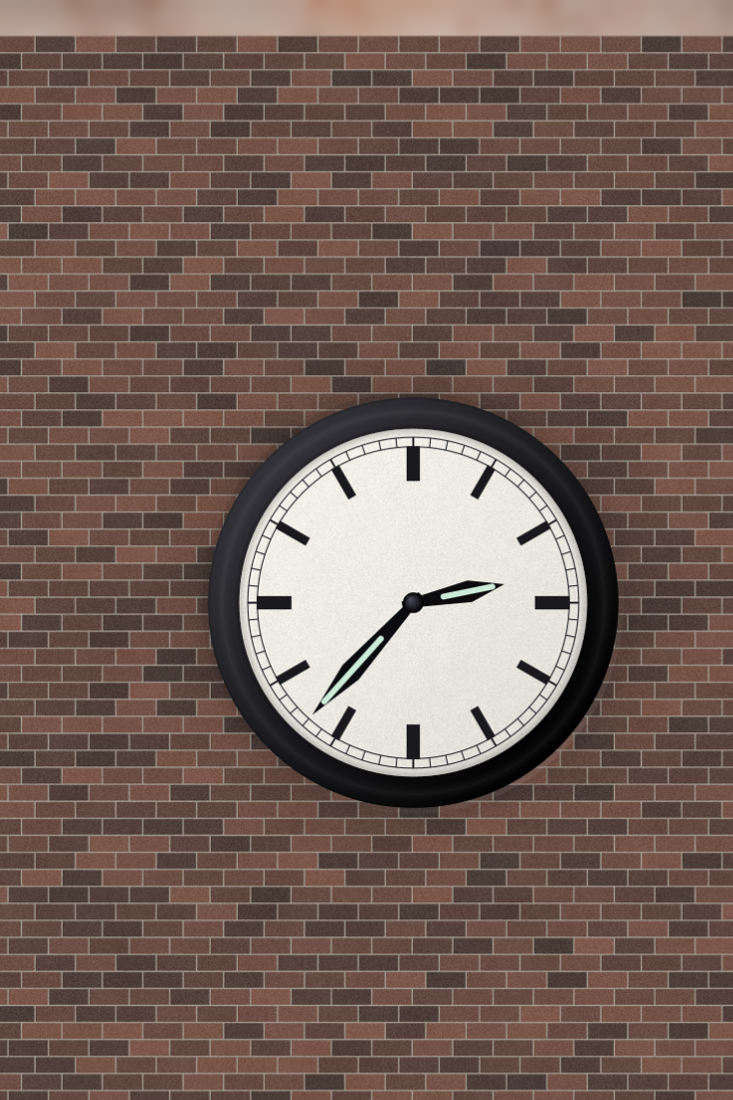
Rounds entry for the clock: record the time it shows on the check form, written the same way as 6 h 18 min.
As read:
2 h 37 min
